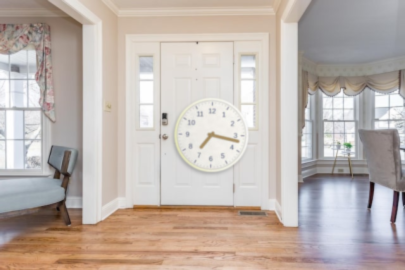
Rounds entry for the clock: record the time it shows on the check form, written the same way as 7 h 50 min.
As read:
7 h 17 min
